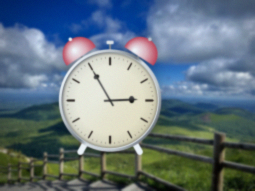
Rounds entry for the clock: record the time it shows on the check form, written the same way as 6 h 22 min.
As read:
2 h 55 min
